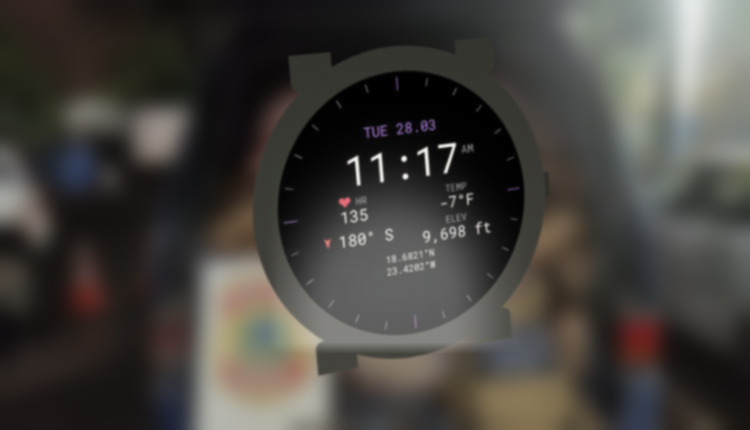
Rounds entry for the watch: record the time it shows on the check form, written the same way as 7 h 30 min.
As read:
11 h 17 min
